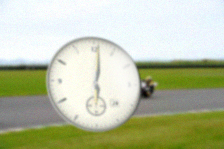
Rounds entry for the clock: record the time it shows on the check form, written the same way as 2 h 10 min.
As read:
6 h 01 min
